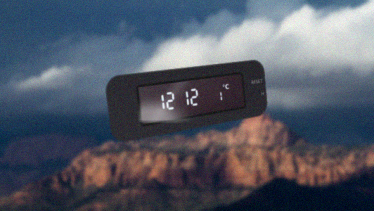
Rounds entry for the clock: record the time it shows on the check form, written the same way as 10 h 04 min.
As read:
12 h 12 min
